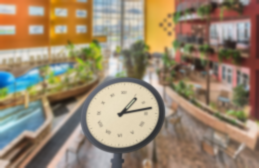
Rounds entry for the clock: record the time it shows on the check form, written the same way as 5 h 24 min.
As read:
1 h 13 min
